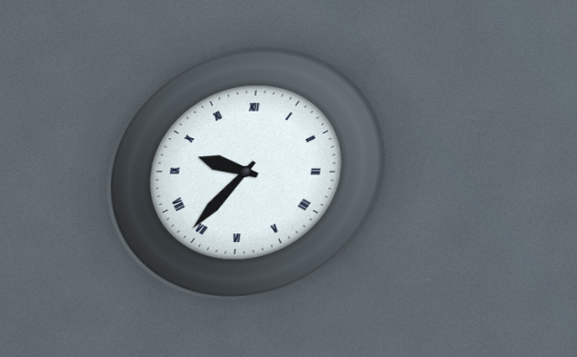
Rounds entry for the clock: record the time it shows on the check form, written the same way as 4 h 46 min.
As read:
9 h 36 min
